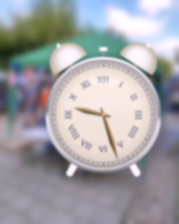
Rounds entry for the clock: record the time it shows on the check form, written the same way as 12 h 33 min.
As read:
9 h 27 min
